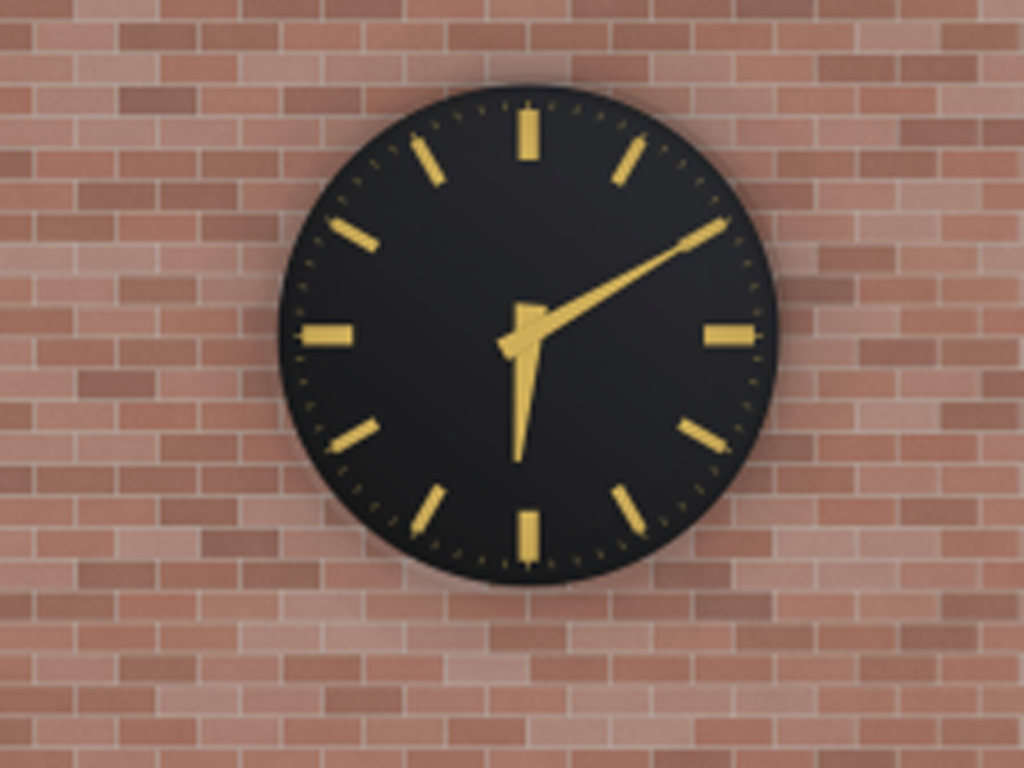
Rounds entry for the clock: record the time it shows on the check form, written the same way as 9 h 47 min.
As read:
6 h 10 min
